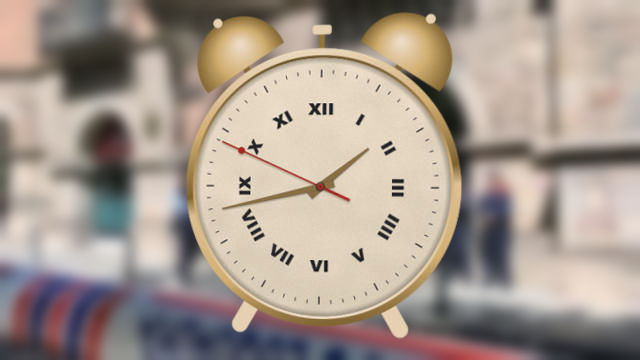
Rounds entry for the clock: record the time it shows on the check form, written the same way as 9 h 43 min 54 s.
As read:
1 h 42 min 49 s
